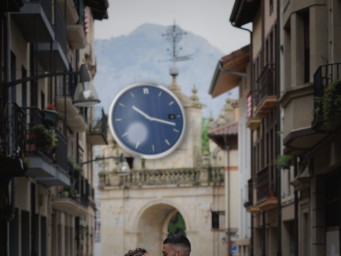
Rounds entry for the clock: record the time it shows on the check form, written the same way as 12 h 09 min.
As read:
10 h 18 min
